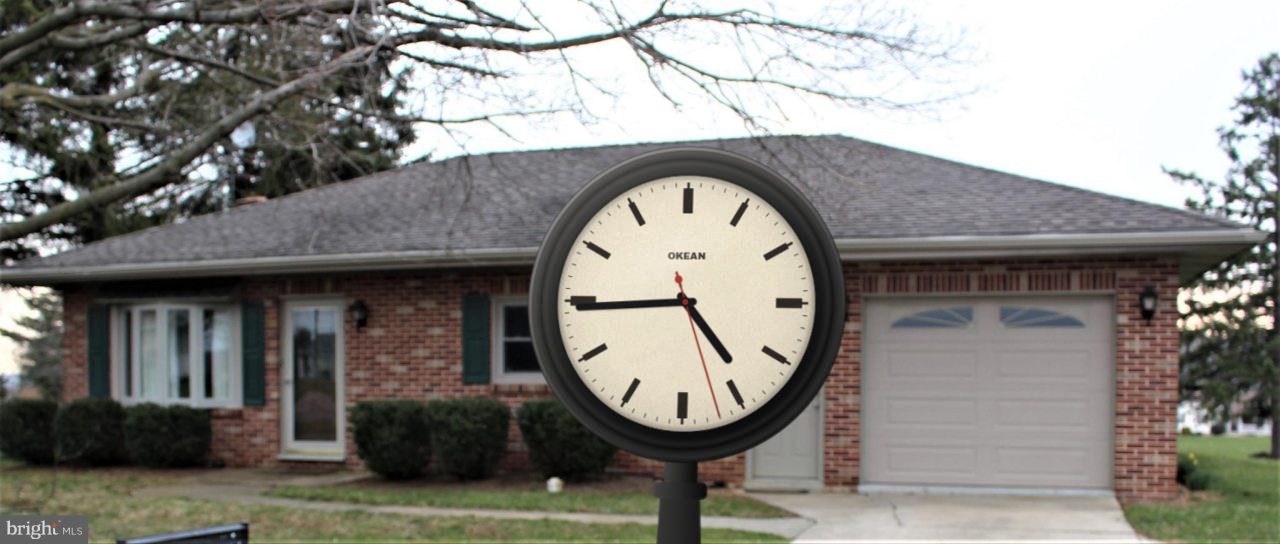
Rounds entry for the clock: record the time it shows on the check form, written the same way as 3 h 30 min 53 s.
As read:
4 h 44 min 27 s
